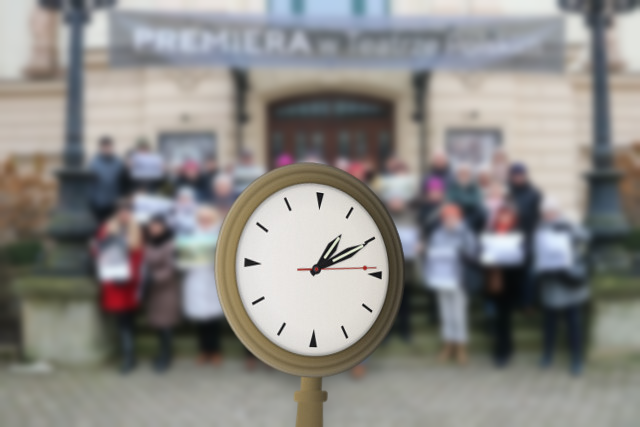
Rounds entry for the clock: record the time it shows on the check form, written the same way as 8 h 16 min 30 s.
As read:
1 h 10 min 14 s
